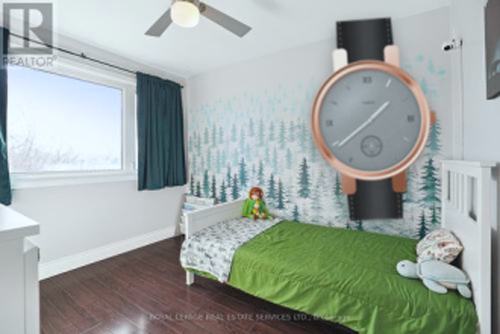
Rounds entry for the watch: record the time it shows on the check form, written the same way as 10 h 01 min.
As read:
1 h 39 min
